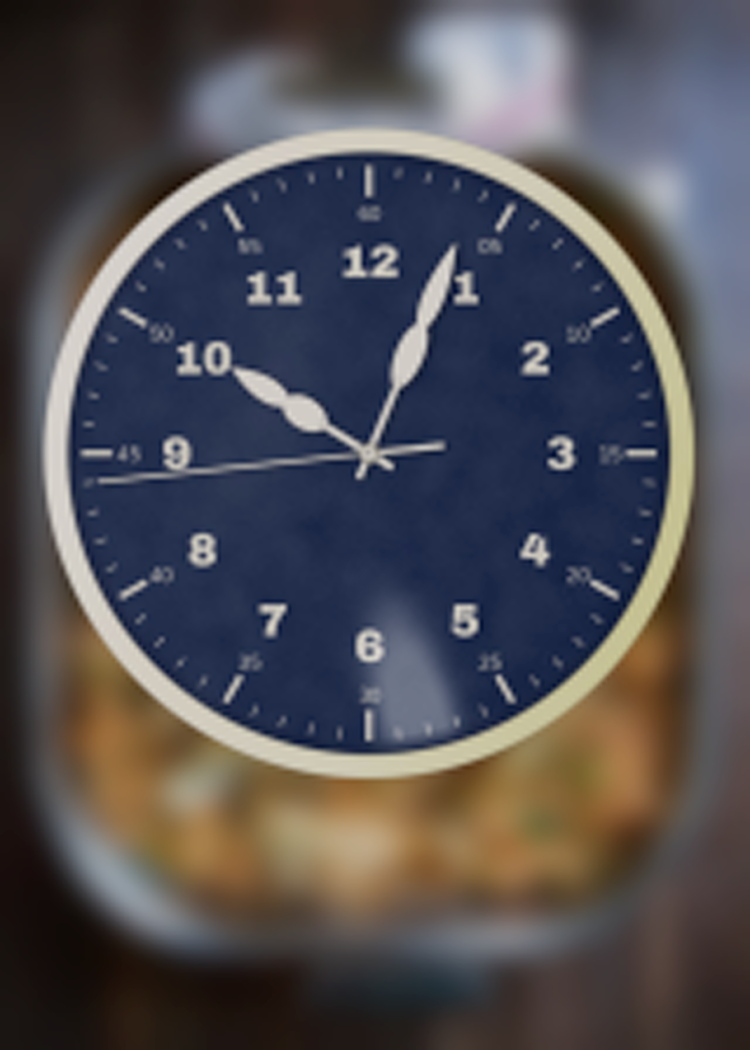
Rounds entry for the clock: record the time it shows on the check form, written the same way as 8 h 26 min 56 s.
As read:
10 h 03 min 44 s
